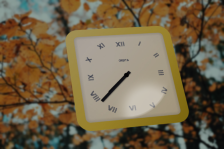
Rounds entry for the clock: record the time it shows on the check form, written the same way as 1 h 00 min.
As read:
7 h 38 min
